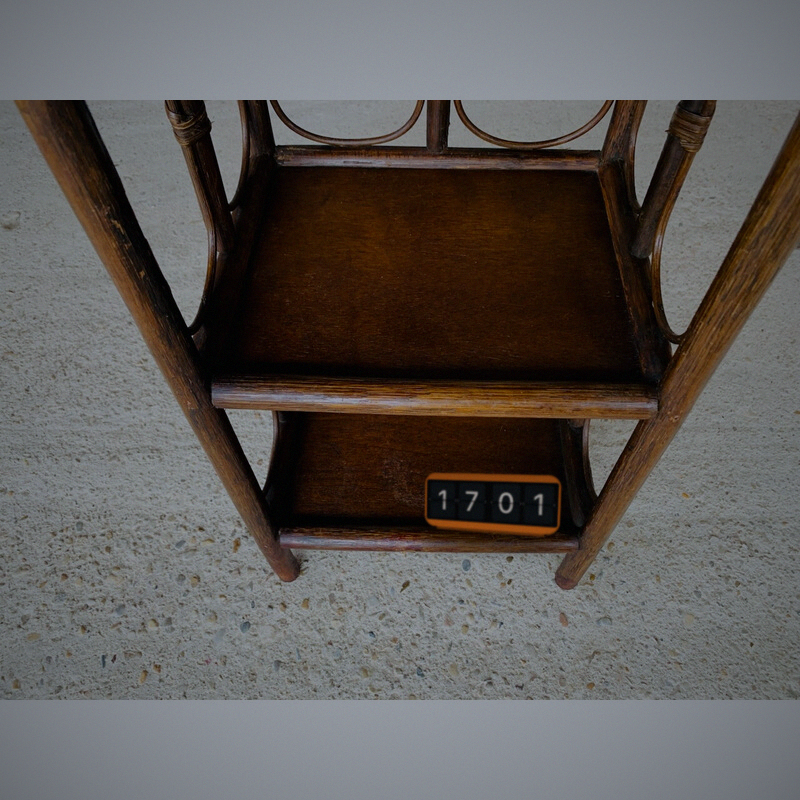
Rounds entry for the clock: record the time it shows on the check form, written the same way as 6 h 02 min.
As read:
17 h 01 min
